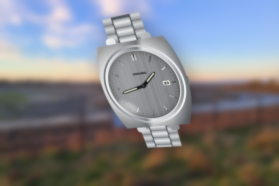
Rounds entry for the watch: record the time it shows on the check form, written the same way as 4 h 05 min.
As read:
1 h 43 min
